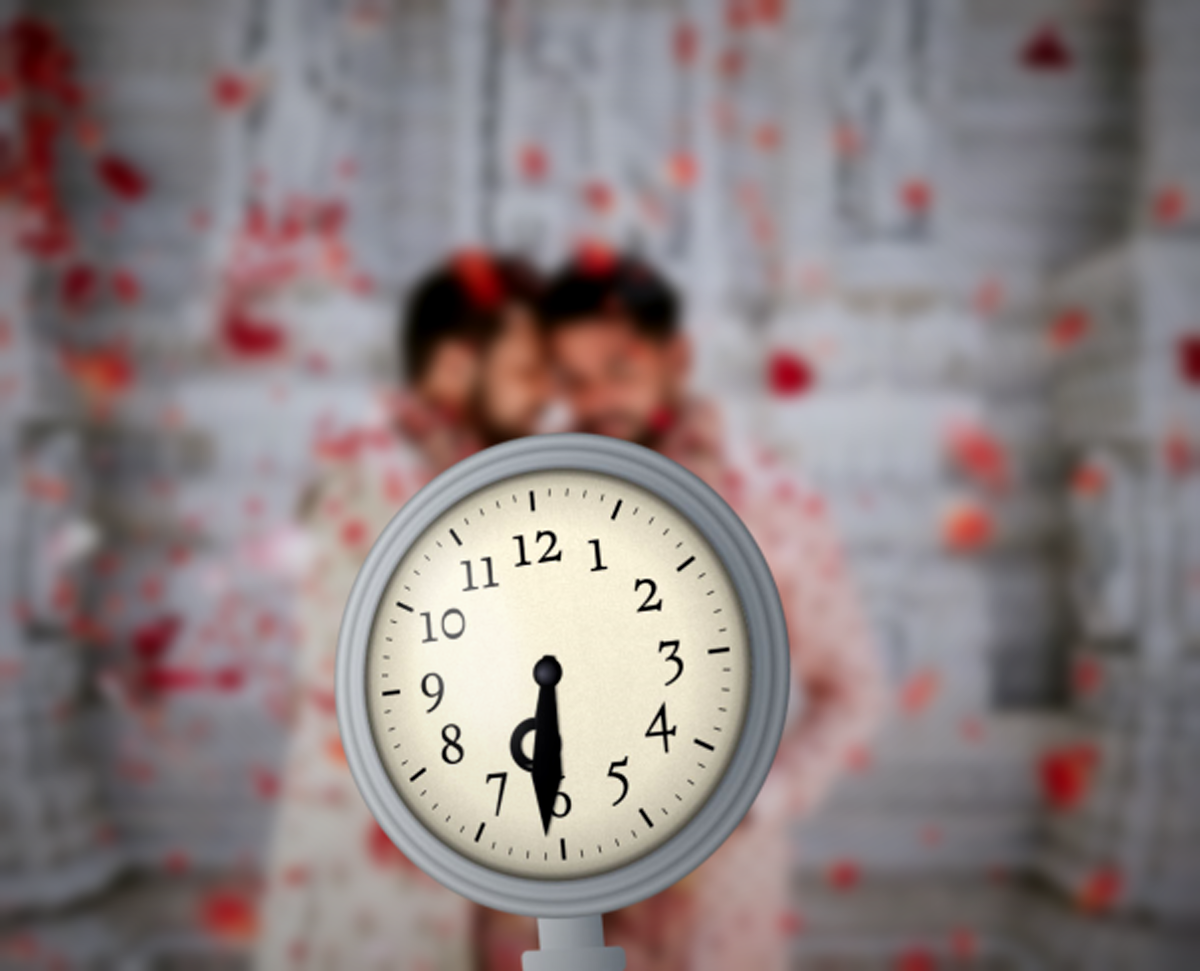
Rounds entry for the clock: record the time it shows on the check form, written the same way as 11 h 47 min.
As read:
6 h 31 min
